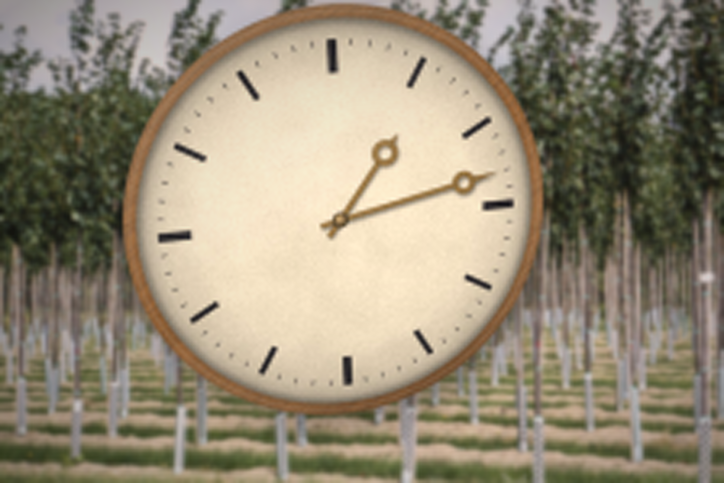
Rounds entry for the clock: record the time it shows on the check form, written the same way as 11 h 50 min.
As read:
1 h 13 min
